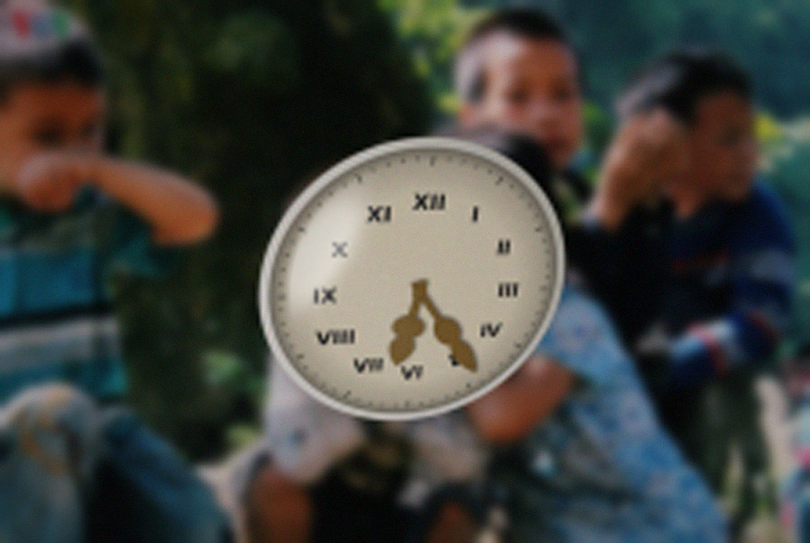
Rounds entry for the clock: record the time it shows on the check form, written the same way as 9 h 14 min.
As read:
6 h 24 min
